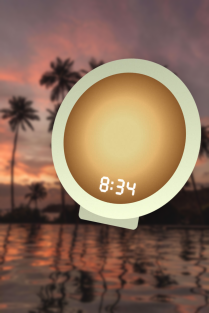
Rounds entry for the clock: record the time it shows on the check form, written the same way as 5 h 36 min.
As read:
8 h 34 min
